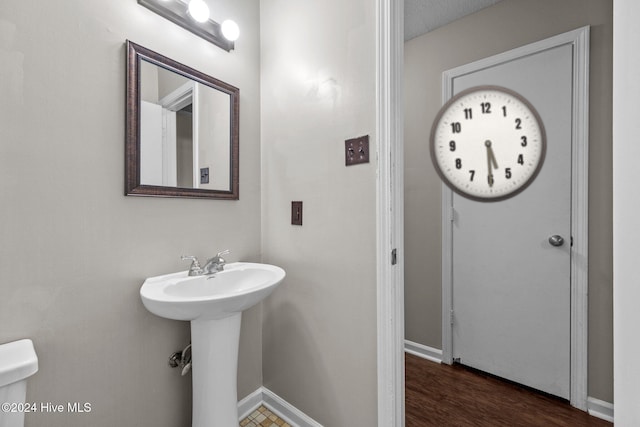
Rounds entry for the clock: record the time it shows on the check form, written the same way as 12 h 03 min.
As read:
5 h 30 min
